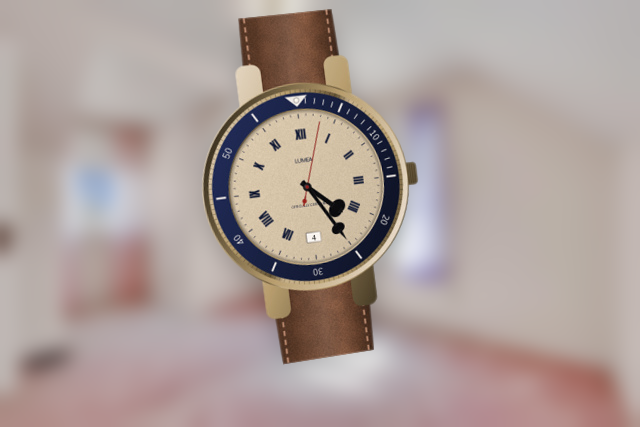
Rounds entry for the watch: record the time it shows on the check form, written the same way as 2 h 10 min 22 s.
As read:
4 h 25 min 03 s
